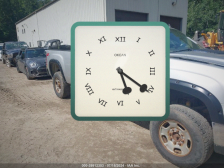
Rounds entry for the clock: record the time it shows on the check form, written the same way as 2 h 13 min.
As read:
5 h 21 min
